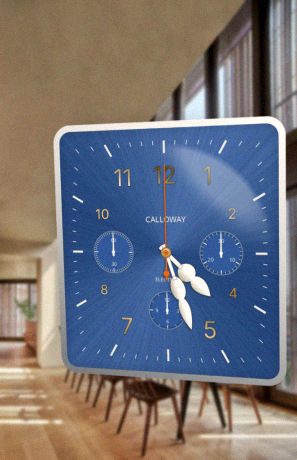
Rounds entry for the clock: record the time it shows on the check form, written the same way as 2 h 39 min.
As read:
4 h 27 min
